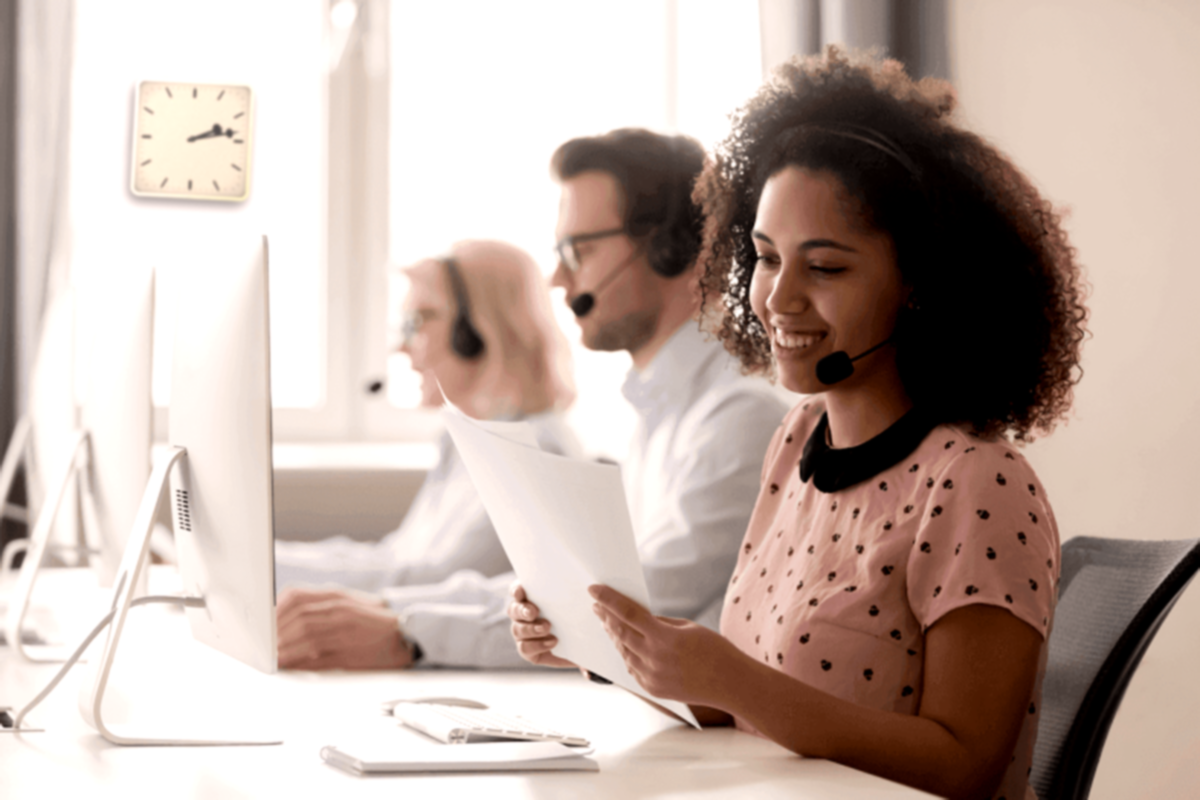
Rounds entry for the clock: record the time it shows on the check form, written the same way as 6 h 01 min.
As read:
2 h 13 min
